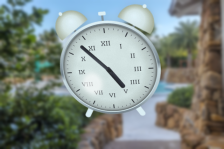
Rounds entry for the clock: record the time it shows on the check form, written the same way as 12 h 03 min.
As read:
4 h 53 min
